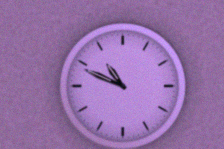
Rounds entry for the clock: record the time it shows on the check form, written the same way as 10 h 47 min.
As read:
10 h 49 min
